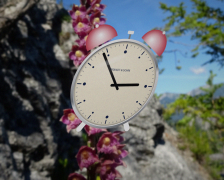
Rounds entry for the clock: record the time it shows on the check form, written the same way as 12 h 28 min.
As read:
2 h 54 min
